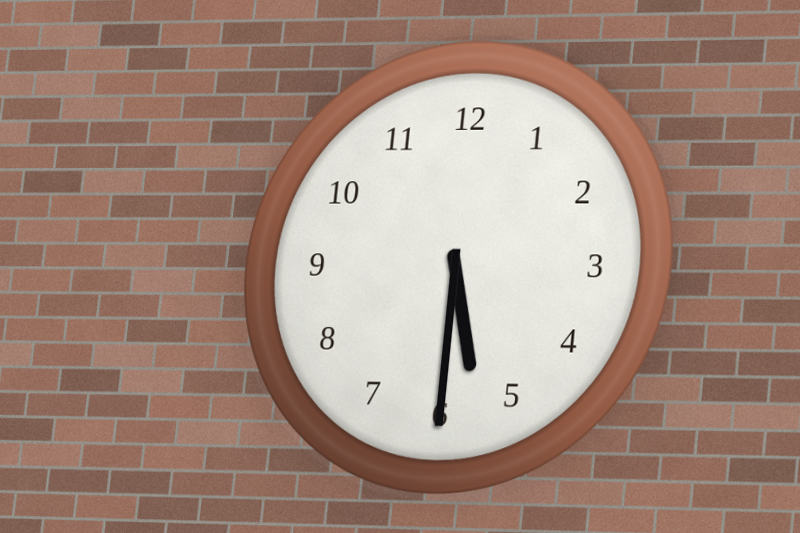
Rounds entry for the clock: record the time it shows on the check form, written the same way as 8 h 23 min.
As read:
5 h 30 min
